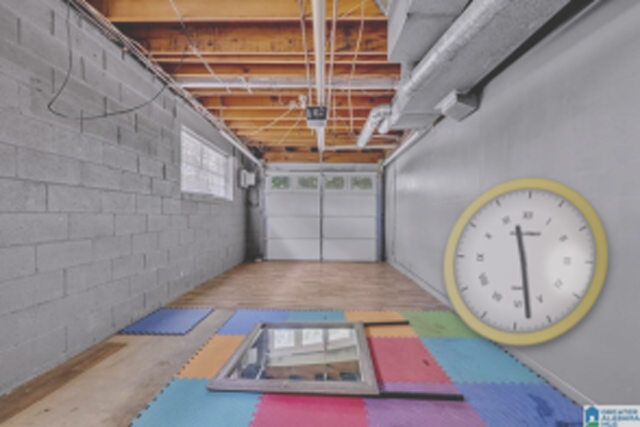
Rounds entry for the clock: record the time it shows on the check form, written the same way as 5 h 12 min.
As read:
11 h 28 min
